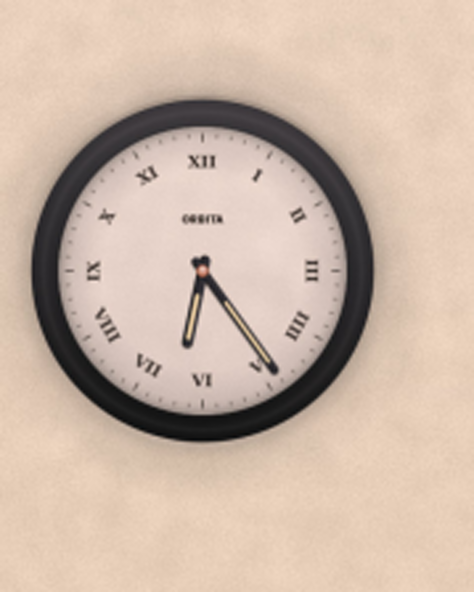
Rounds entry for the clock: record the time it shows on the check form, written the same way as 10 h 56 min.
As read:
6 h 24 min
